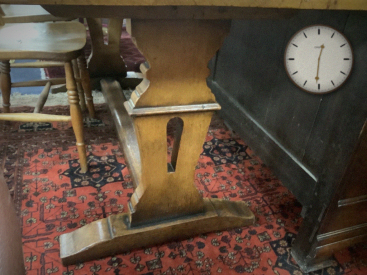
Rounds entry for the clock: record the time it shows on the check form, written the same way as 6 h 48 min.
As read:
12 h 31 min
